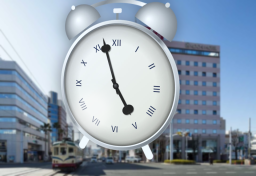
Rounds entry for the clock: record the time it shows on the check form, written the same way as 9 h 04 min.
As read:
4 h 57 min
